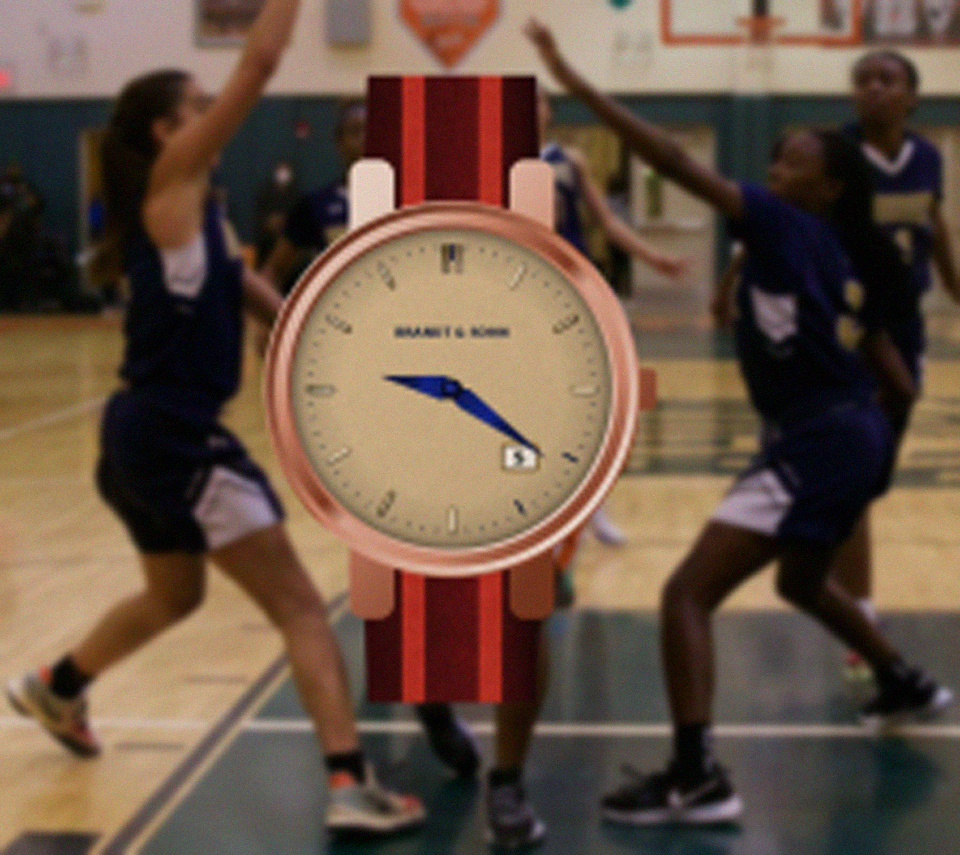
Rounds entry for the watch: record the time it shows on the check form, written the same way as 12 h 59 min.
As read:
9 h 21 min
